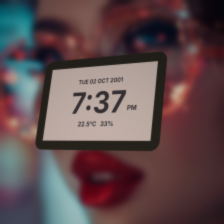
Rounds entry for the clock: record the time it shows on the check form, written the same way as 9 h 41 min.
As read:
7 h 37 min
